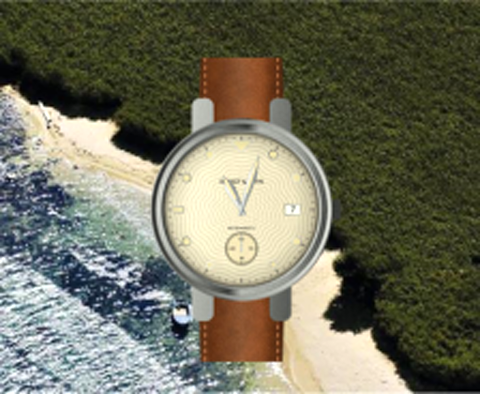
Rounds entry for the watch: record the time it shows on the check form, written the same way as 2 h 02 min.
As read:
11 h 03 min
